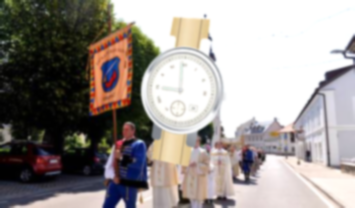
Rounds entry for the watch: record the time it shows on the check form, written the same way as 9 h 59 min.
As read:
8 h 59 min
